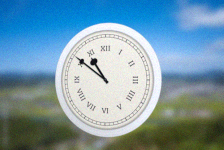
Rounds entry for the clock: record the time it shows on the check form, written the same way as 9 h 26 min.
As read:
10 h 51 min
